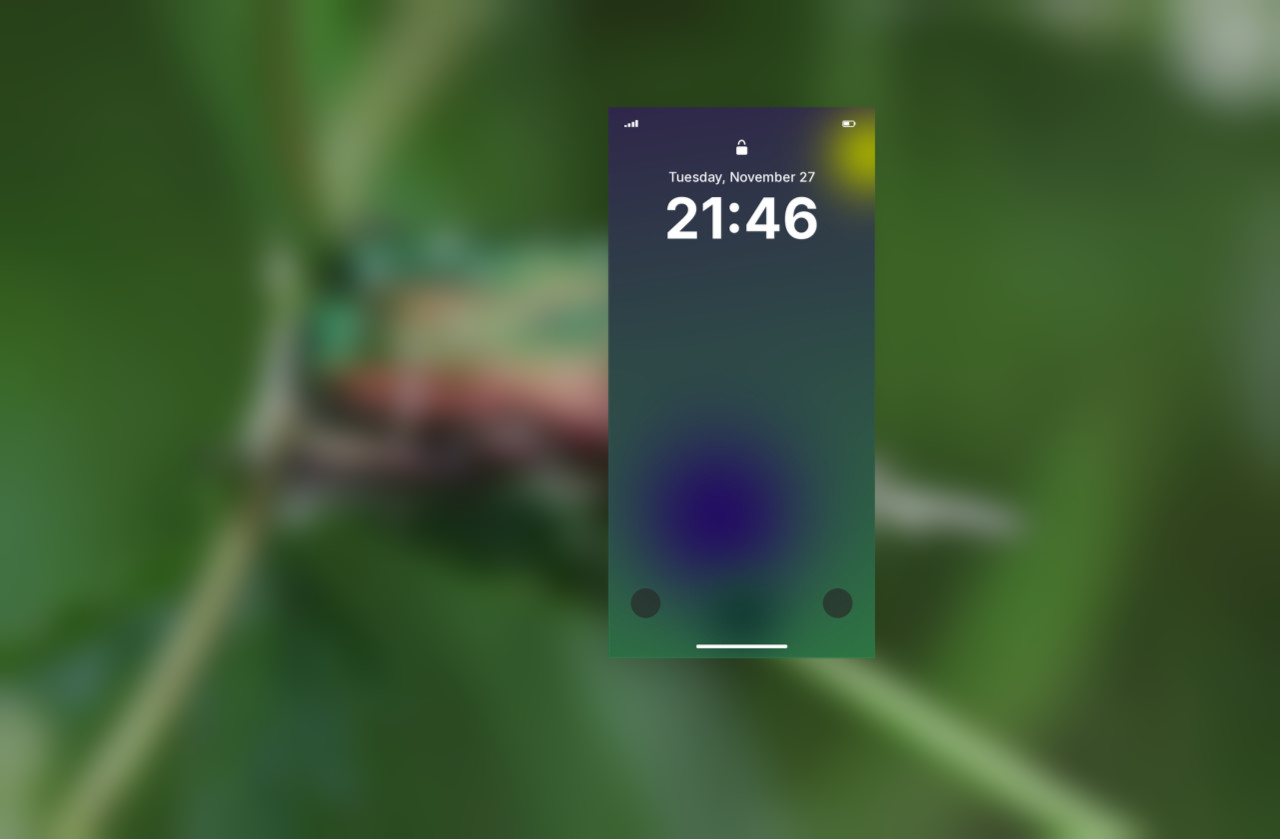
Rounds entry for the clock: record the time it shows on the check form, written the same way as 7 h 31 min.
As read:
21 h 46 min
